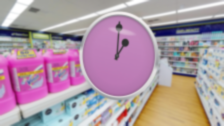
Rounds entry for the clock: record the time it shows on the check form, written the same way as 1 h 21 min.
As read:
1 h 00 min
